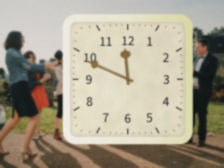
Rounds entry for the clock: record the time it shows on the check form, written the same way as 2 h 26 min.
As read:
11 h 49 min
